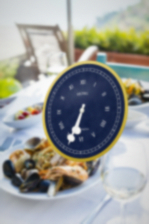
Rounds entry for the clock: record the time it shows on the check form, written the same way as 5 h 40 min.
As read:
6 h 34 min
